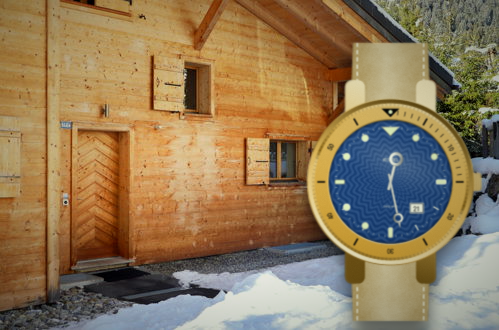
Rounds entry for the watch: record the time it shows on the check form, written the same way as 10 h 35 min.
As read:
12 h 28 min
